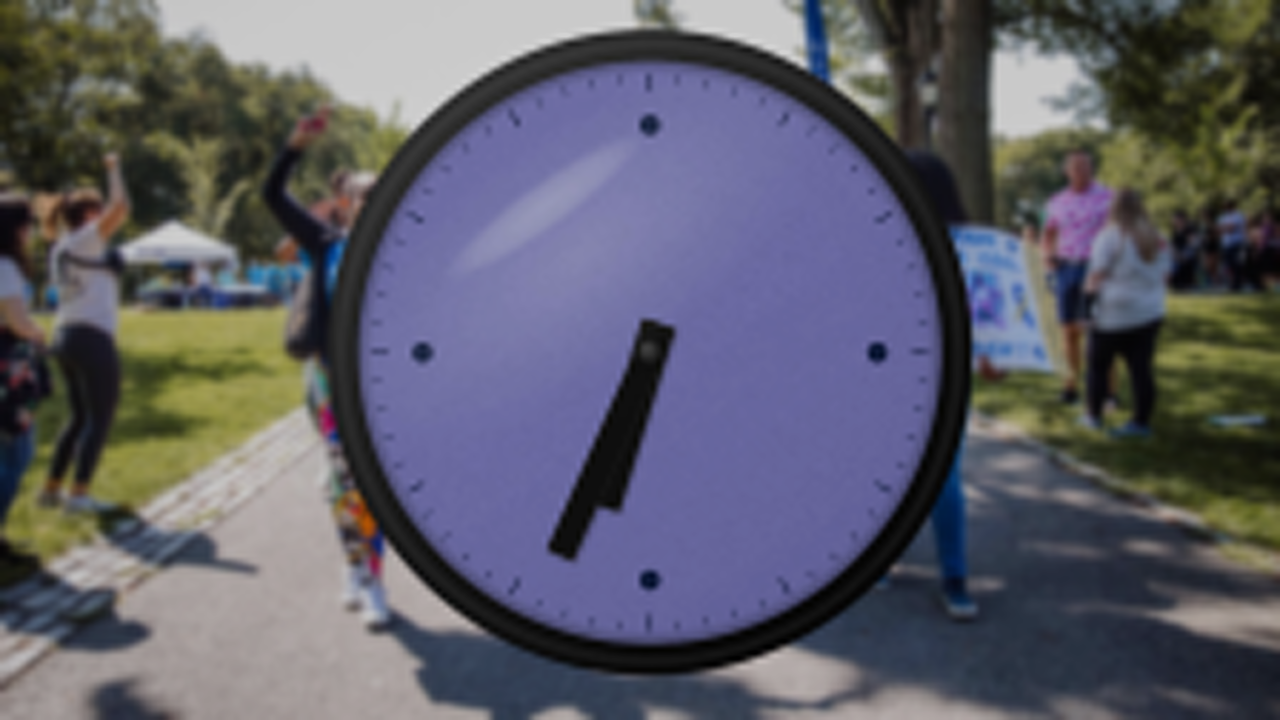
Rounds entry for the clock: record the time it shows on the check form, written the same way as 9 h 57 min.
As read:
6 h 34 min
